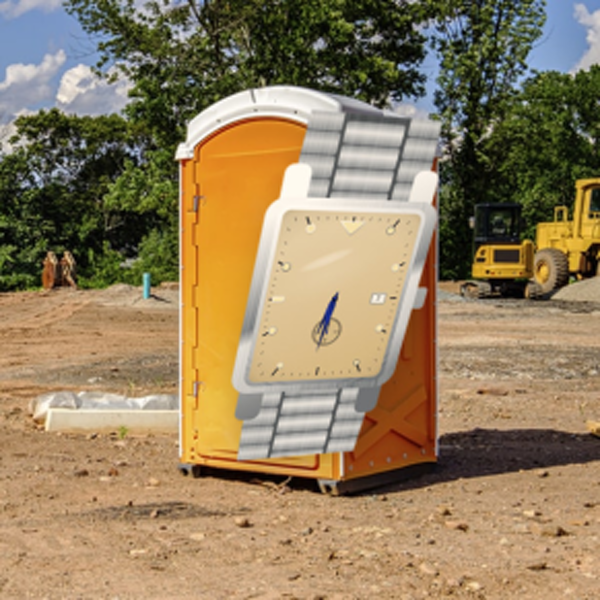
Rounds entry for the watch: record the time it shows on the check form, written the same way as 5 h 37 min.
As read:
6 h 31 min
